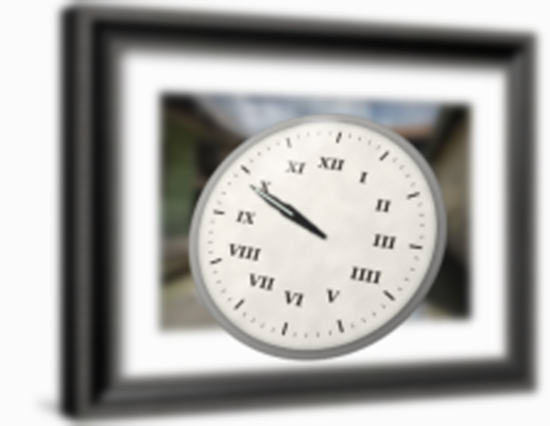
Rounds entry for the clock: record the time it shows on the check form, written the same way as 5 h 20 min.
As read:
9 h 49 min
